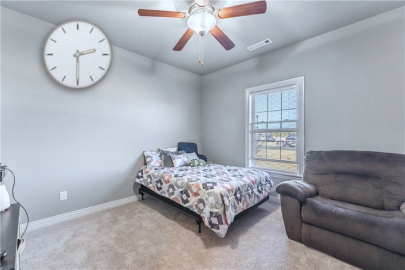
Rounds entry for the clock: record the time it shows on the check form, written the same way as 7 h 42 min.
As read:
2 h 30 min
